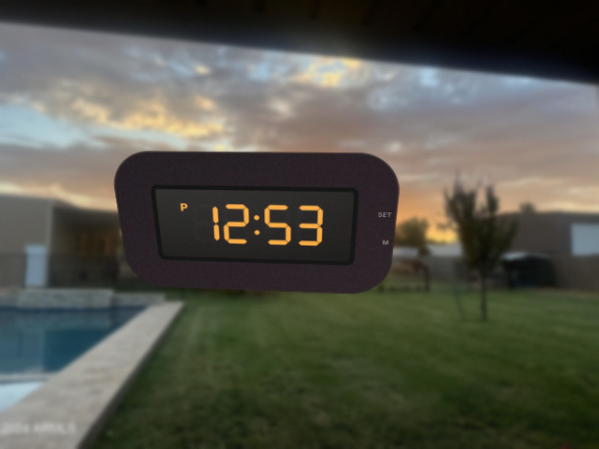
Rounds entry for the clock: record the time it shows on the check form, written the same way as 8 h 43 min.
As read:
12 h 53 min
